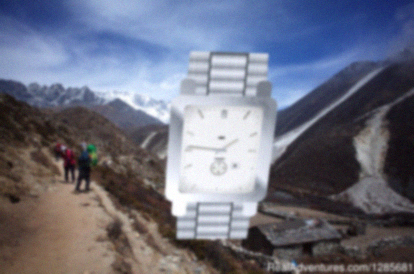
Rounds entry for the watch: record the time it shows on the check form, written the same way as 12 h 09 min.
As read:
1 h 46 min
